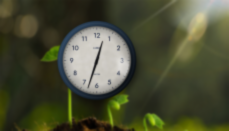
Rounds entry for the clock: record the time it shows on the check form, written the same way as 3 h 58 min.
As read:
12 h 33 min
